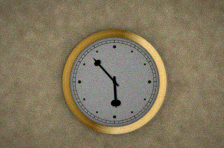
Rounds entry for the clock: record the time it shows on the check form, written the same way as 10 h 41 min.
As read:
5 h 53 min
